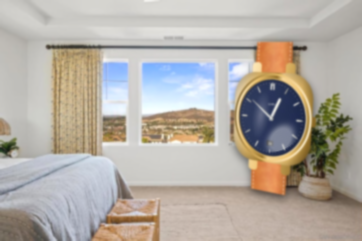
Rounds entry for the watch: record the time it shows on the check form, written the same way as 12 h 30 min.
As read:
12 h 51 min
